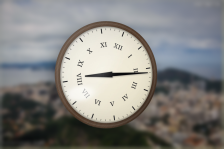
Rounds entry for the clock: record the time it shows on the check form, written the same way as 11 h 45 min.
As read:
8 h 11 min
